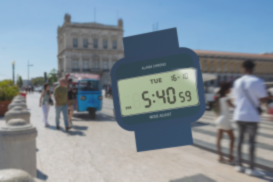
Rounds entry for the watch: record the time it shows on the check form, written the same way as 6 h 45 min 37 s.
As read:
5 h 40 min 59 s
